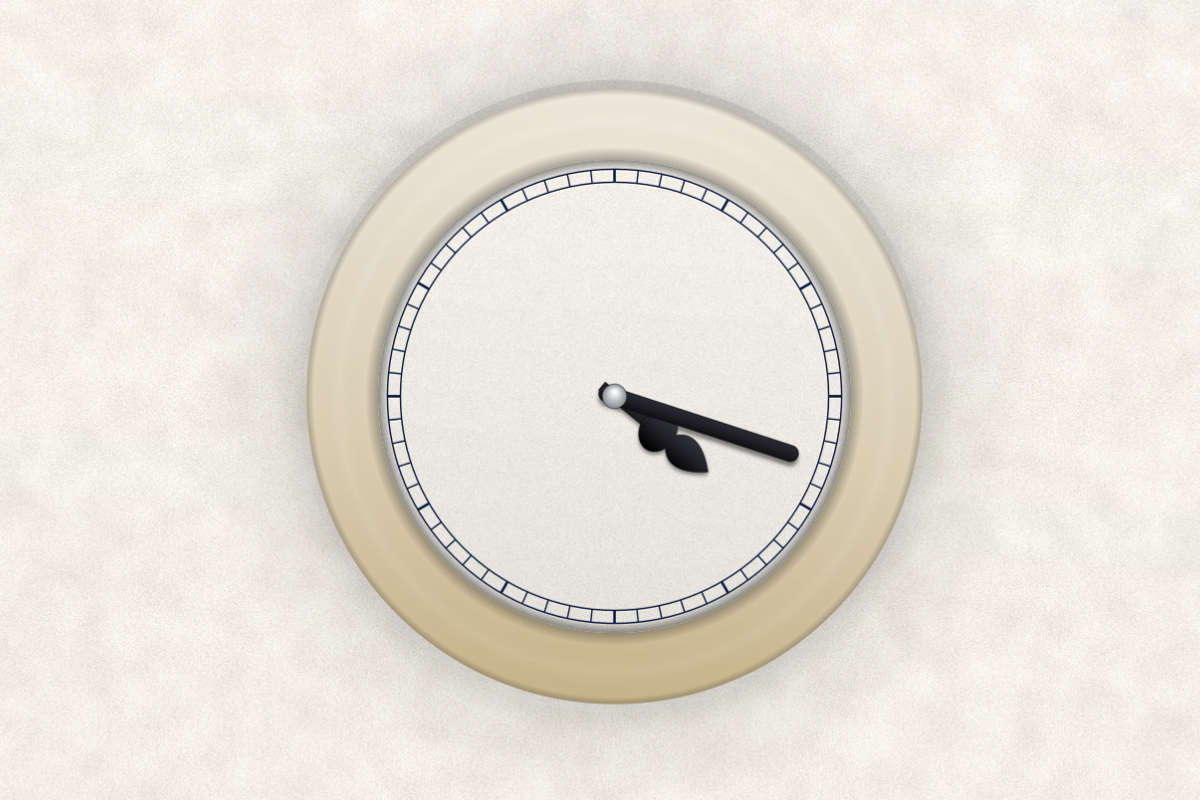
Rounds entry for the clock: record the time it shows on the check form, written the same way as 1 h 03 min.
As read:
4 h 18 min
